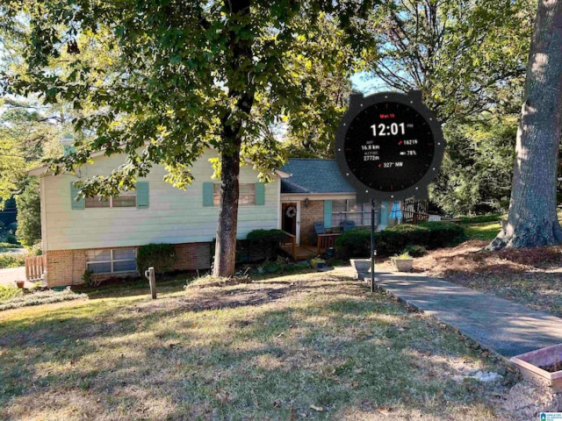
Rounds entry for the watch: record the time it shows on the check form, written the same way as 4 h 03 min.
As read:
12 h 01 min
